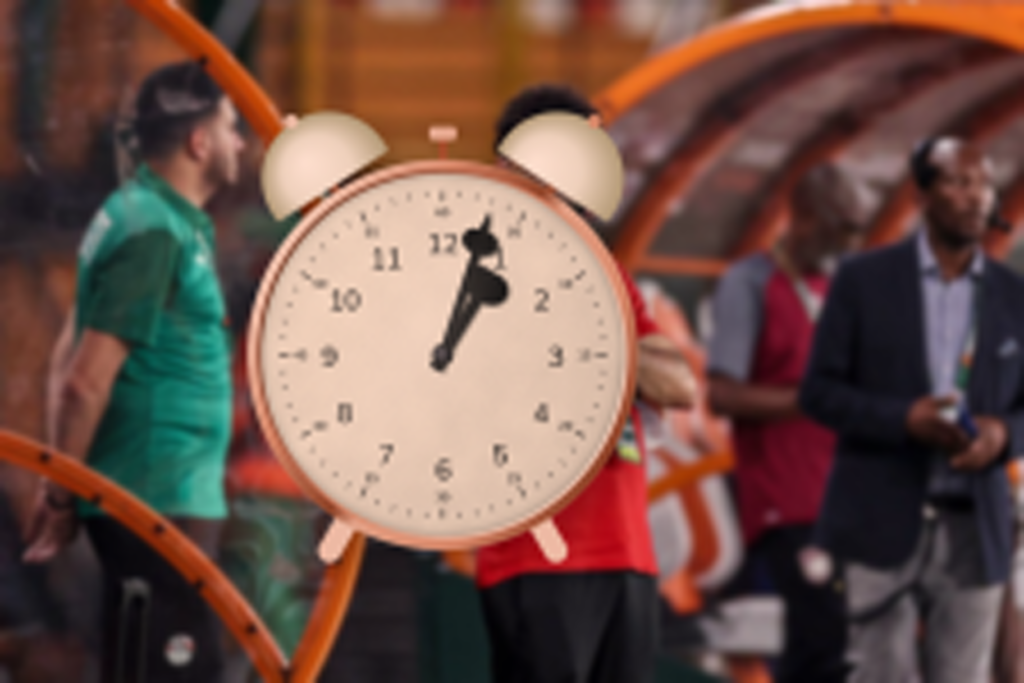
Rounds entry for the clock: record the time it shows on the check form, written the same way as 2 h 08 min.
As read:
1 h 03 min
